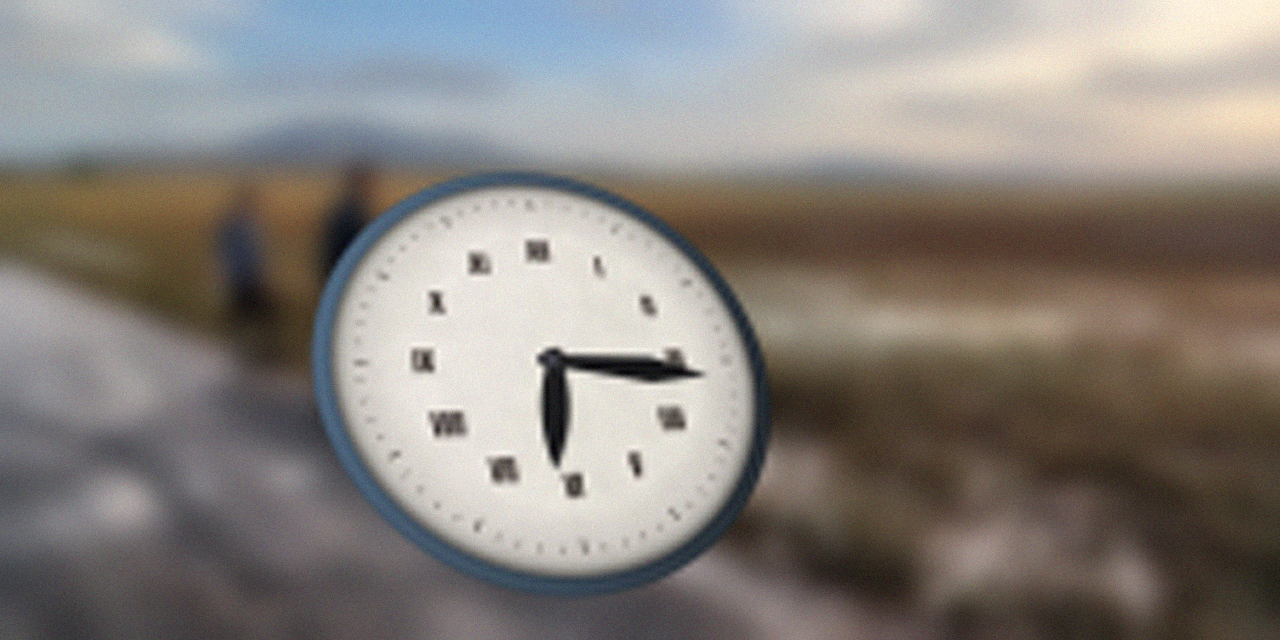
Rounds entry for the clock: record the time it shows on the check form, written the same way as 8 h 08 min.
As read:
6 h 16 min
